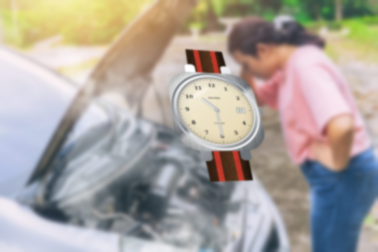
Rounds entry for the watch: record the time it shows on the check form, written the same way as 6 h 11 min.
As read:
10 h 30 min
